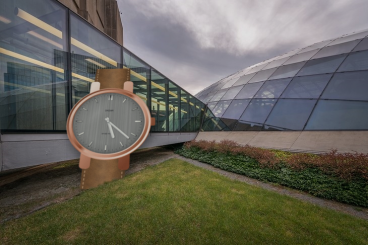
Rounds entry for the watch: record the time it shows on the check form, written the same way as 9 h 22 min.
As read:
5 h 22 min
